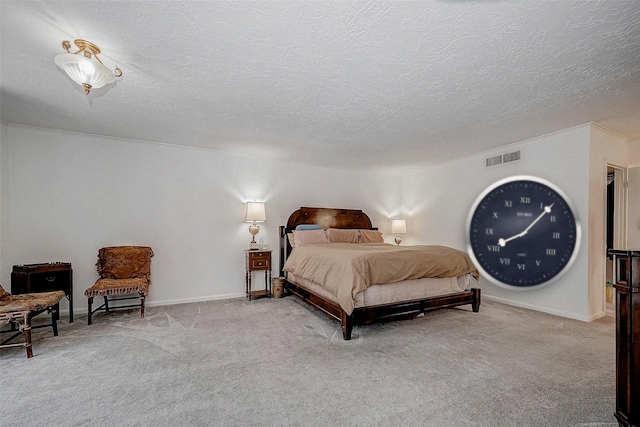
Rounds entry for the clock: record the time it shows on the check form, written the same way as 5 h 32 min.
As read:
8 h 07 min
